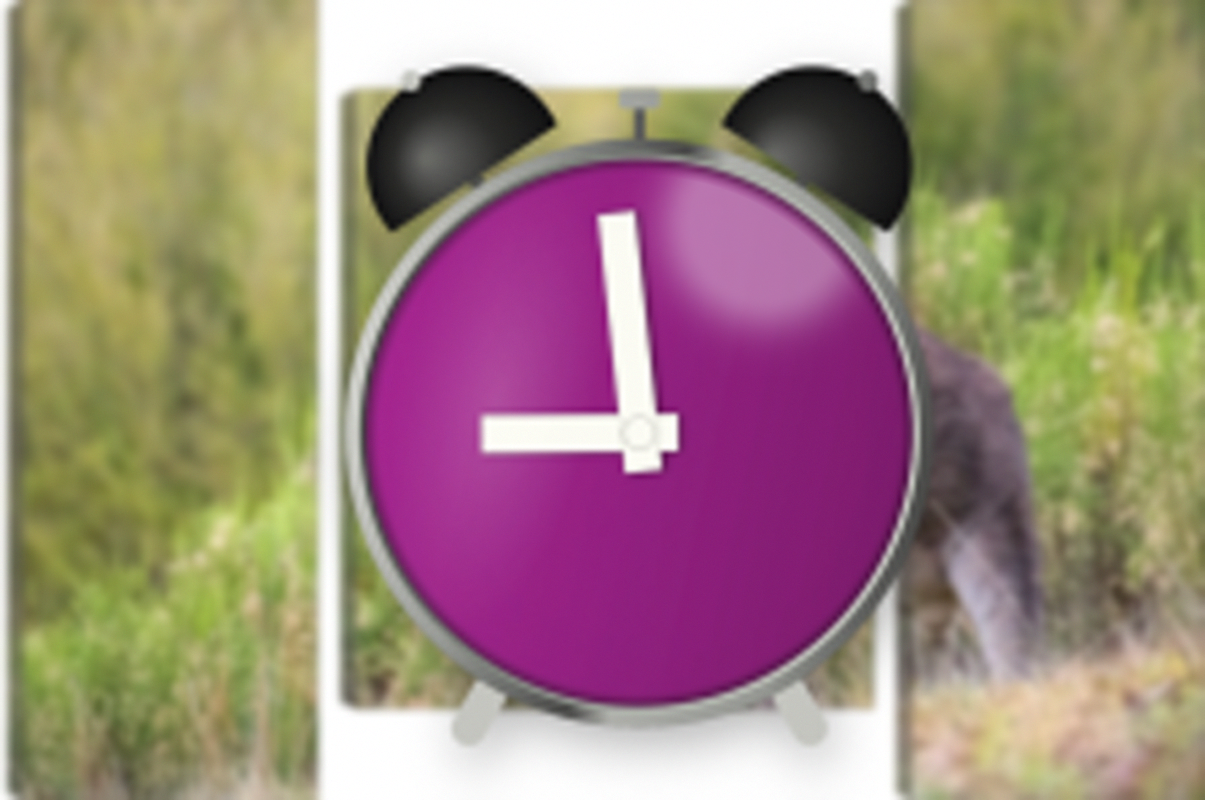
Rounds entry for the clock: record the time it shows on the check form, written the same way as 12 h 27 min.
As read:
8 h 59 min
